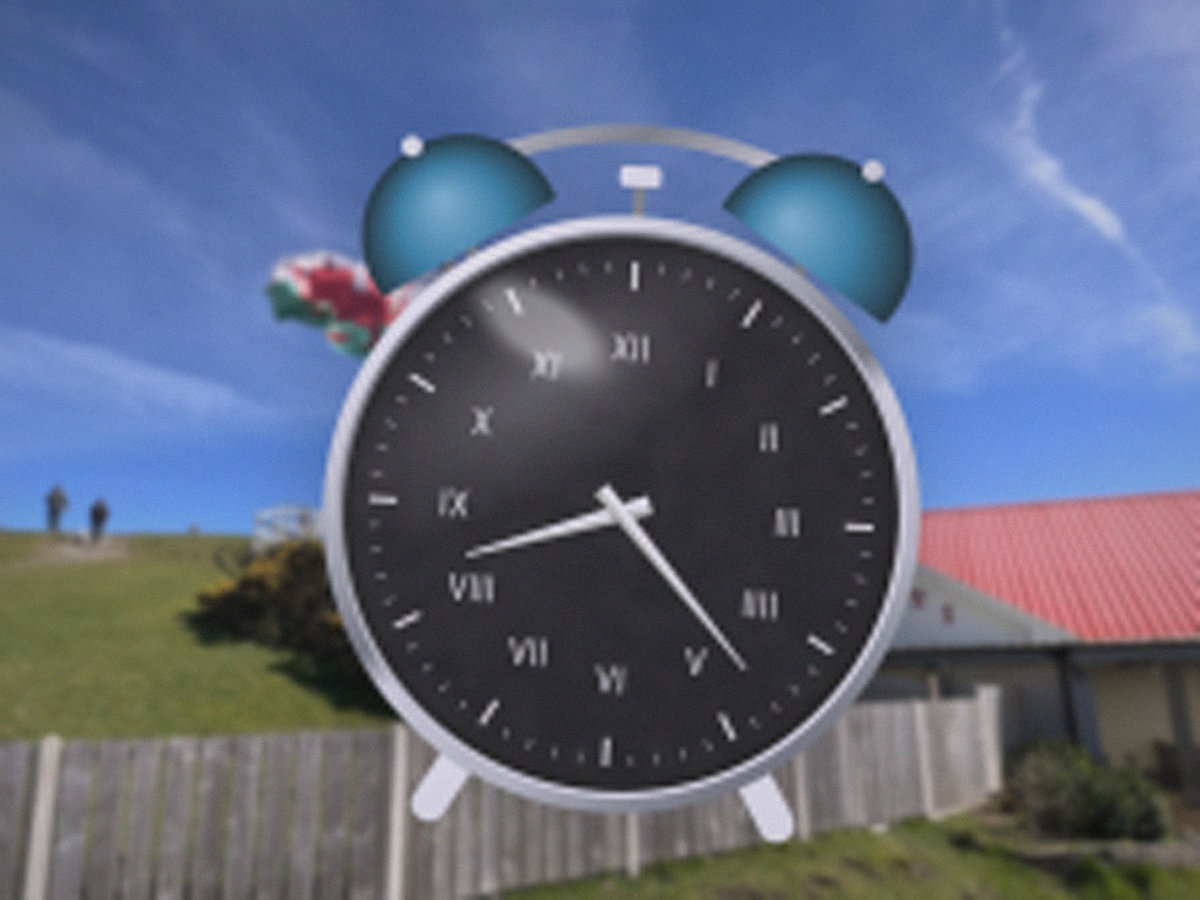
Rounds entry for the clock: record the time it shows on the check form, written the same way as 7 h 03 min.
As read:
8 h 23 min
